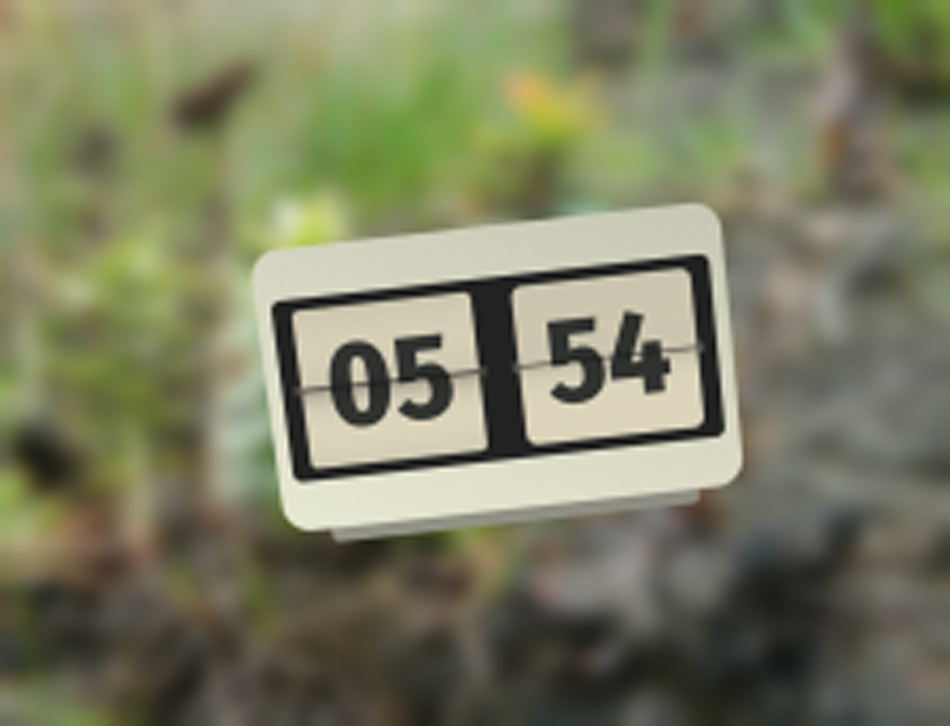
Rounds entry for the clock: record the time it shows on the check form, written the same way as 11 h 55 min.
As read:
5 h 54 min
